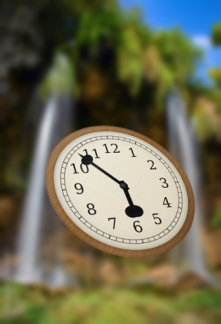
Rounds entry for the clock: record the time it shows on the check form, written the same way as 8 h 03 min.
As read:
5 h 53 min
